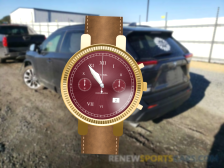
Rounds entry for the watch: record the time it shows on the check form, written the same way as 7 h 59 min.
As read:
10 h 54 min
